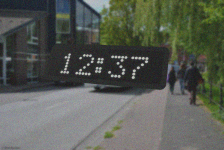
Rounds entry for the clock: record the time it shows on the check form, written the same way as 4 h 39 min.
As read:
12 h 37 min
